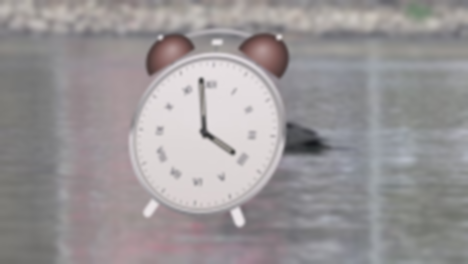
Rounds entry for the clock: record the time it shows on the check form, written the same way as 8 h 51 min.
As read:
3 h 58 min
